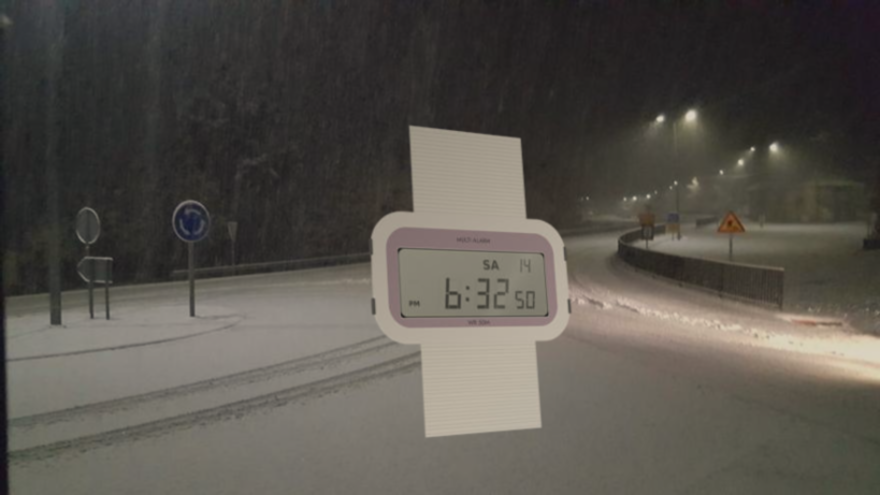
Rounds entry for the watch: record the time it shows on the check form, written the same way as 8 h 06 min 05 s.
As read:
6 h 32 min 50 s
